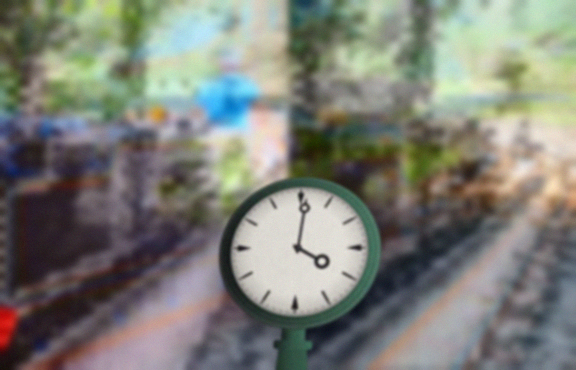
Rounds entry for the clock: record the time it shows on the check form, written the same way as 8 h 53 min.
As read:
4 h 01 min
